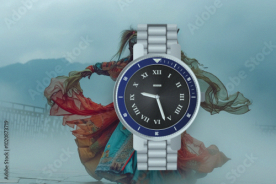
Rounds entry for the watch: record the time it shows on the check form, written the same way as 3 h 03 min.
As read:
9 h 27 min
